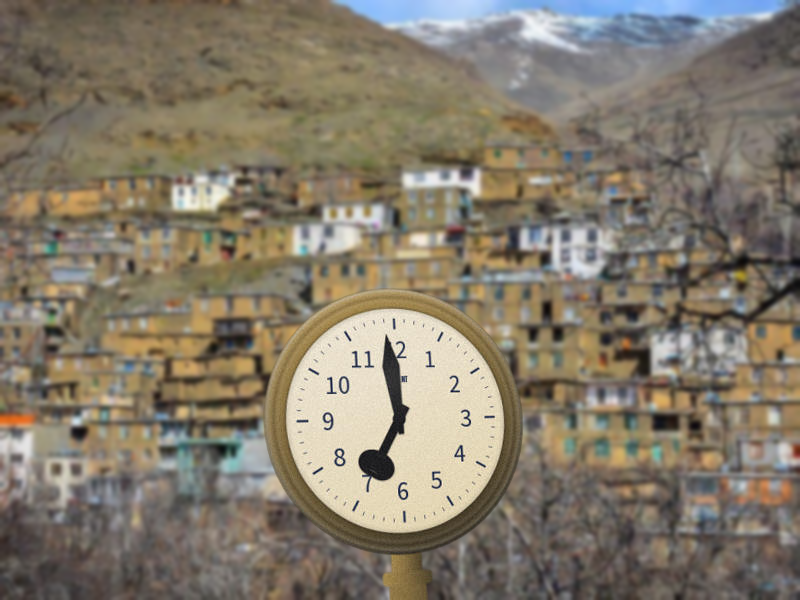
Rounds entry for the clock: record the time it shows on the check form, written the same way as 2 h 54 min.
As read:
6 h 59 min
